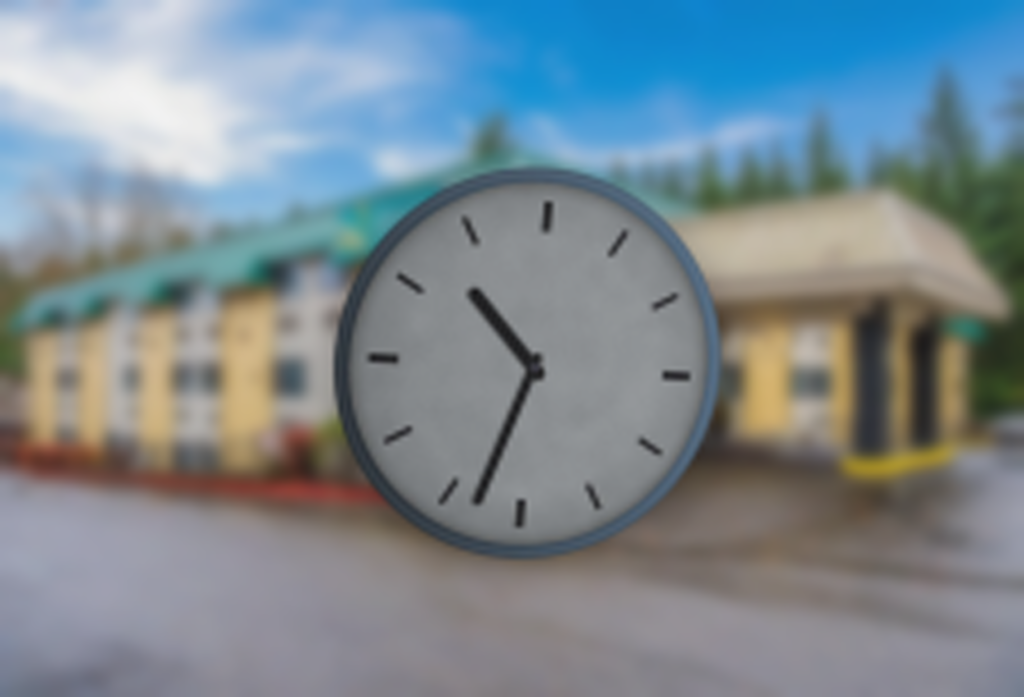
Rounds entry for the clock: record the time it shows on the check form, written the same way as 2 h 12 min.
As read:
10 h 33 min
